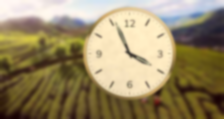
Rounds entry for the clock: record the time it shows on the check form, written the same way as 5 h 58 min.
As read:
3 h 56 min
